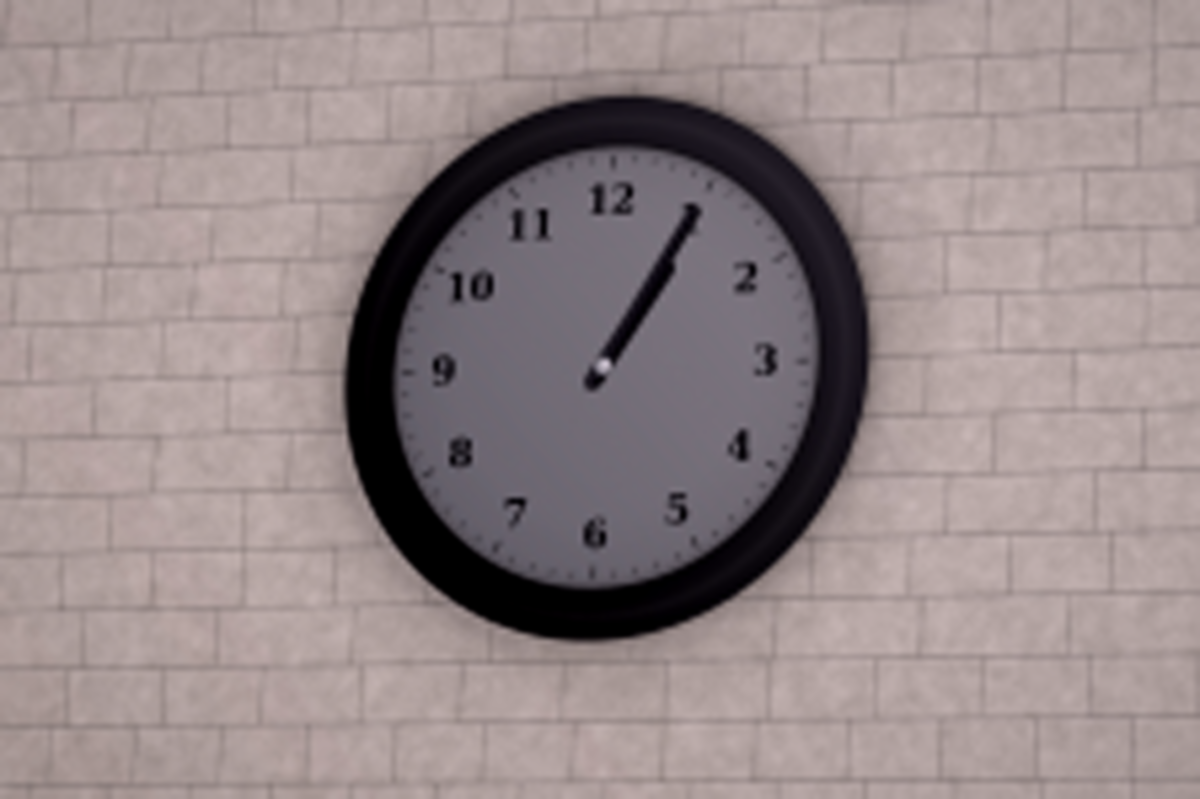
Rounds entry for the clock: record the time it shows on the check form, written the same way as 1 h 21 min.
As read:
1 h 05 min
